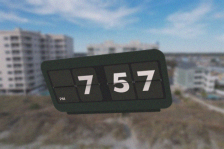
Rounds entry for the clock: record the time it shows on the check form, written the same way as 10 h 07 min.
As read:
7 h 57 min
